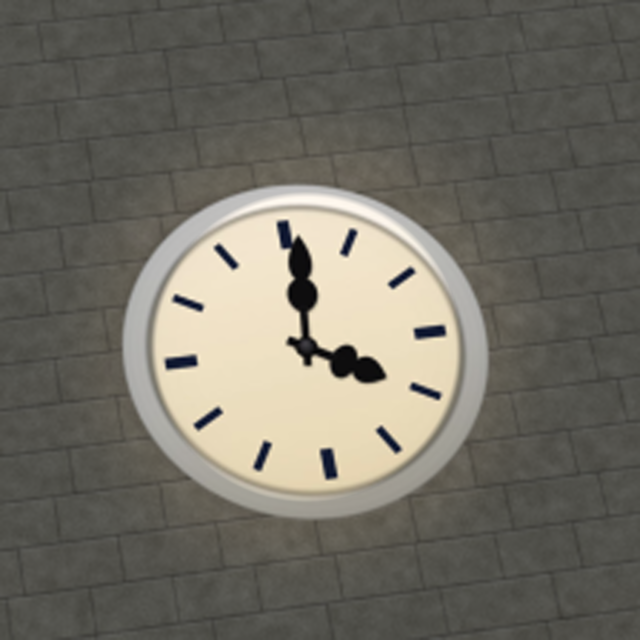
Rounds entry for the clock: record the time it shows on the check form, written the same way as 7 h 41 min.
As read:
4 h 01 min
